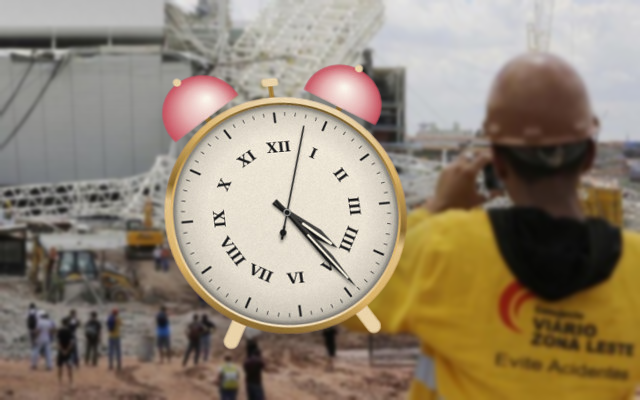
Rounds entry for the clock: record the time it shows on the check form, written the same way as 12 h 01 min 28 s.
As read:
4 h 24 min 03 s
